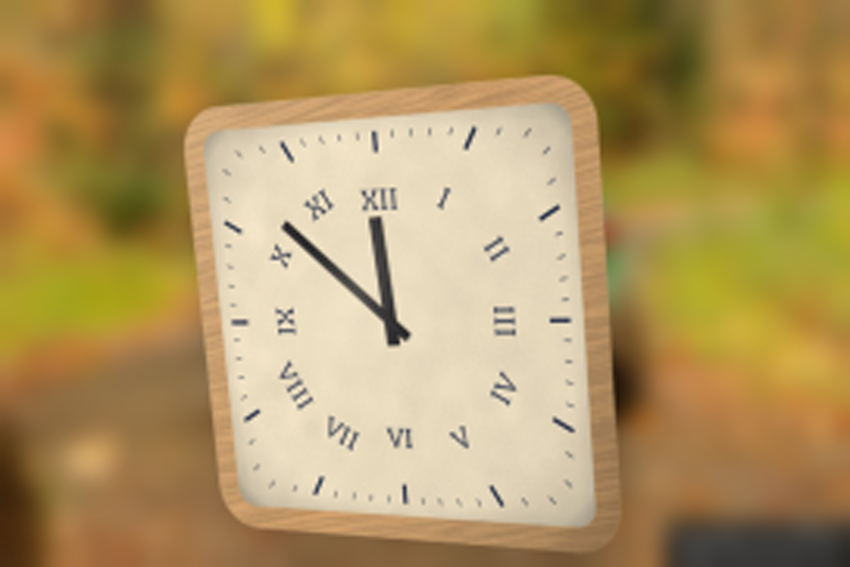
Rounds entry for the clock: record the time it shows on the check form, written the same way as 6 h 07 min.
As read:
11 h 52 min
